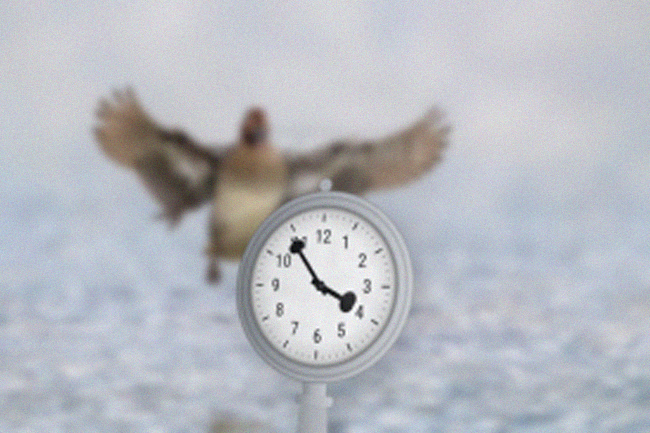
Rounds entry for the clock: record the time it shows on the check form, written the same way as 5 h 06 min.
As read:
3 h 54 min
